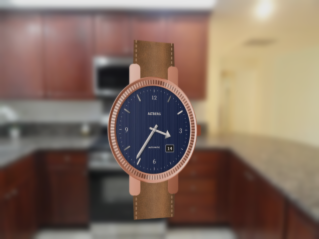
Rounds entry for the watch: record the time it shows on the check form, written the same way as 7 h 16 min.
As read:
3 h 36 min
